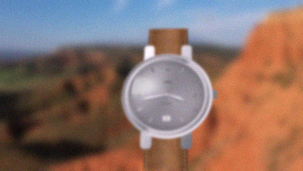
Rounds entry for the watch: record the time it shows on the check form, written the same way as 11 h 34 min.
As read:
3 h 43 min
